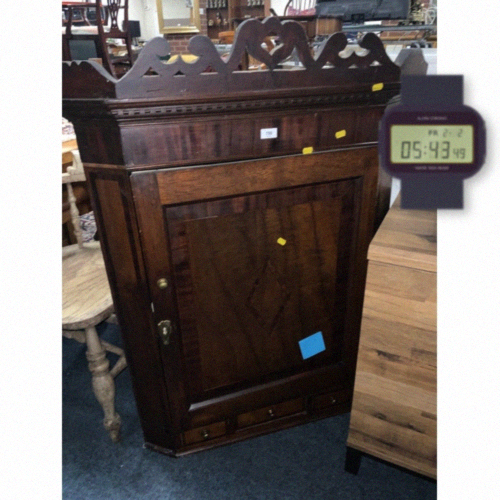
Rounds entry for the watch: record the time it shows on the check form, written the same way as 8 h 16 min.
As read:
5 h 43 min
